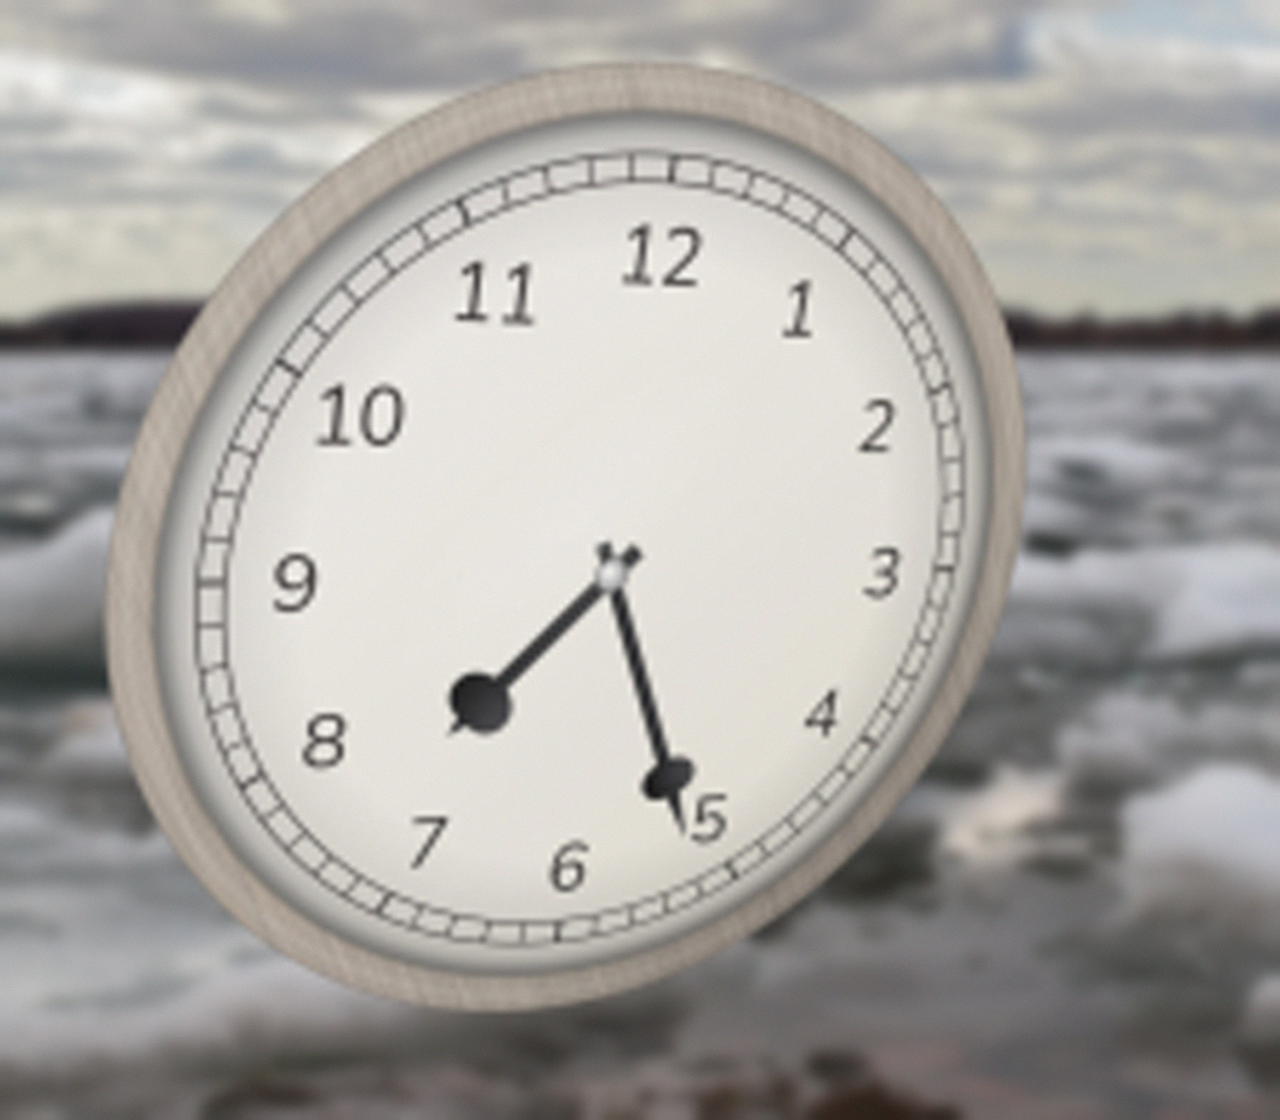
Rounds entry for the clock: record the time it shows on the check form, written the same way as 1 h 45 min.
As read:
7 h 26 min
